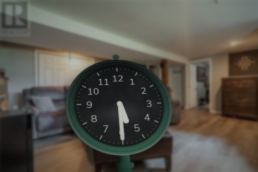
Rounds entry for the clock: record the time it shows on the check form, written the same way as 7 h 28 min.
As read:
5 h 30 min
